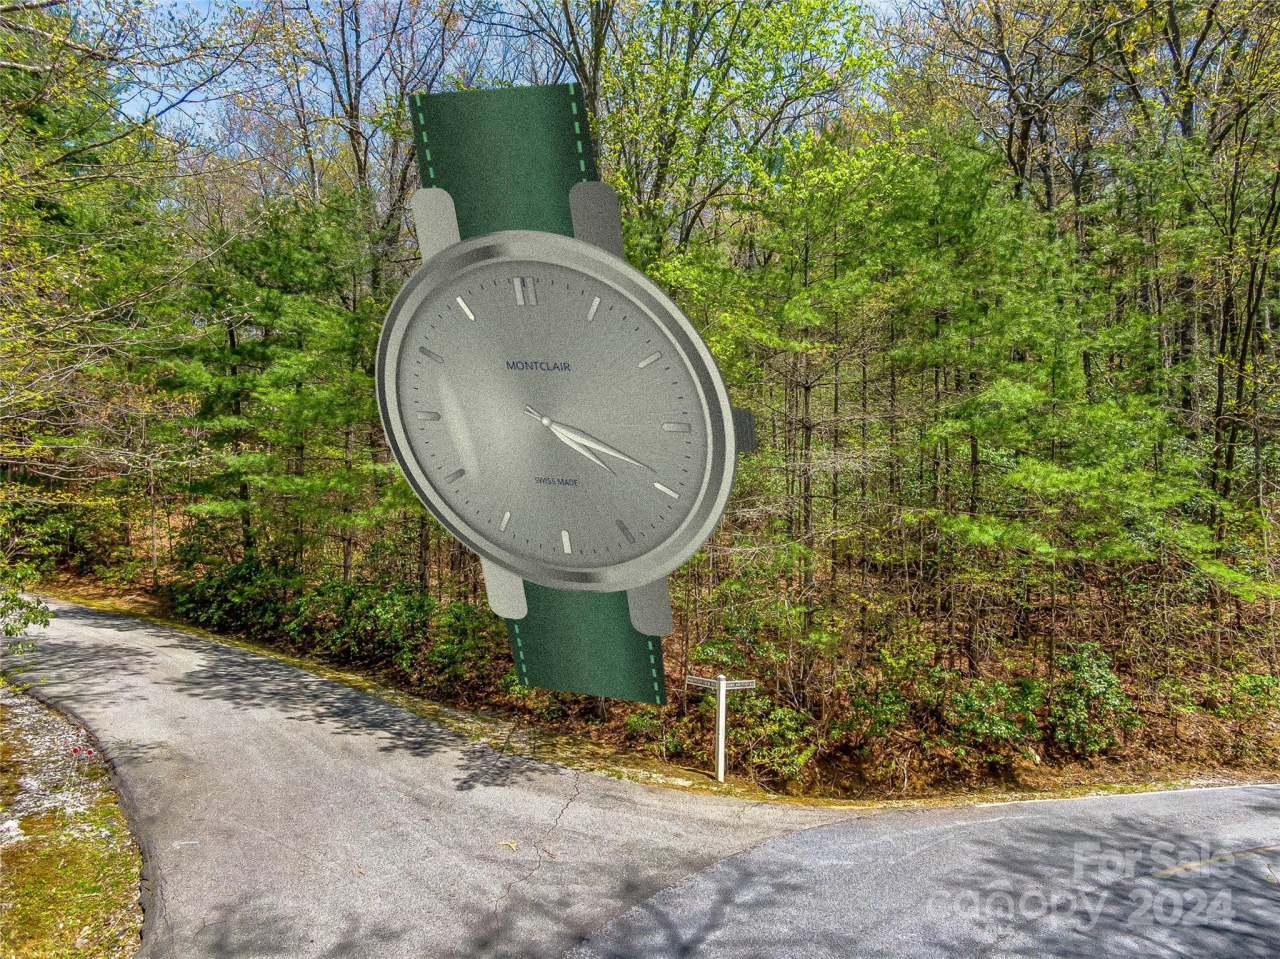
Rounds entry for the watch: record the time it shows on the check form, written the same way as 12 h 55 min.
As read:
4 h 19 min
